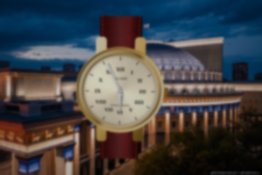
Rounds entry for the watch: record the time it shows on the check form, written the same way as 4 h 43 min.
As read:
5 h 56 min
